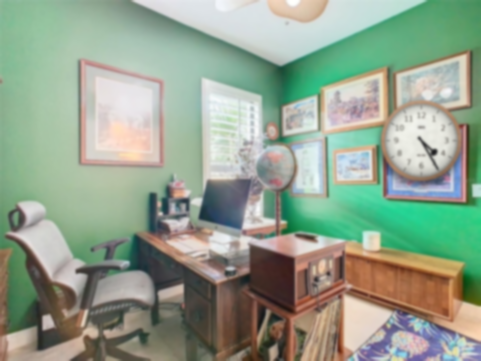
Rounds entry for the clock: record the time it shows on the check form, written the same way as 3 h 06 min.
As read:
4 h 25 min
